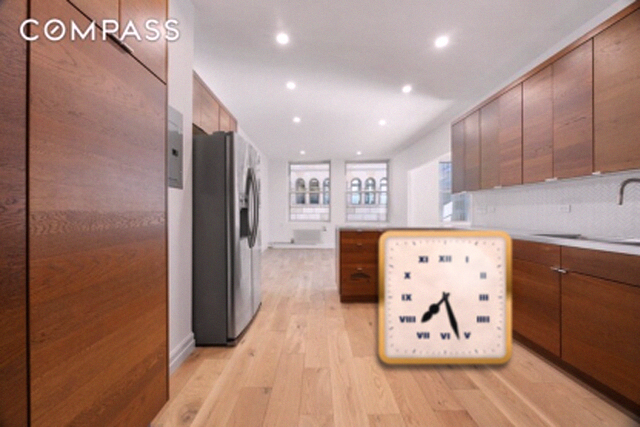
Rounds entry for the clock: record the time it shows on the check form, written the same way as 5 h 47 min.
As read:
7 h 27 min
